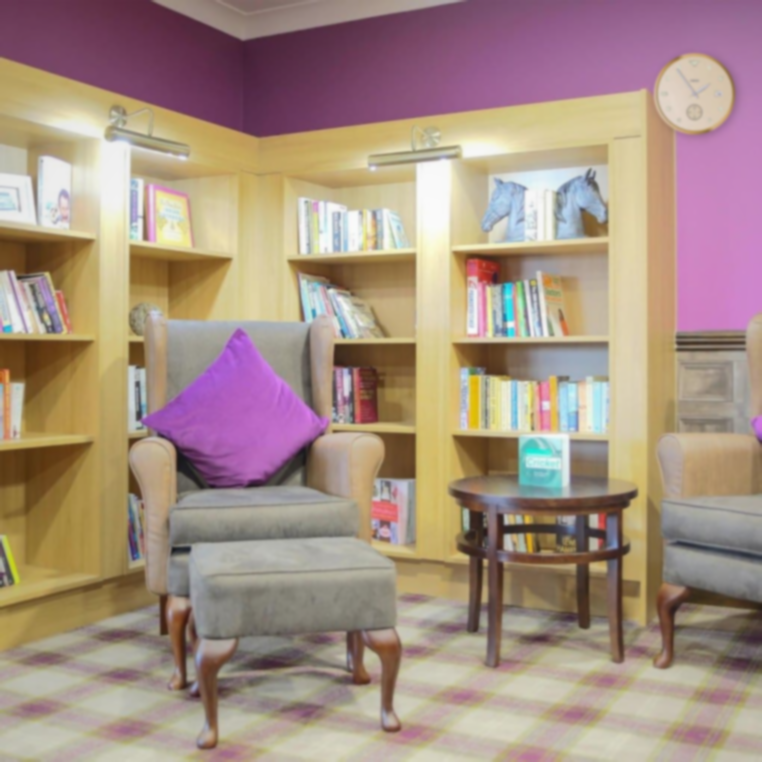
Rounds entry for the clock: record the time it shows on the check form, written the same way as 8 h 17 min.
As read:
1 h 54 min
